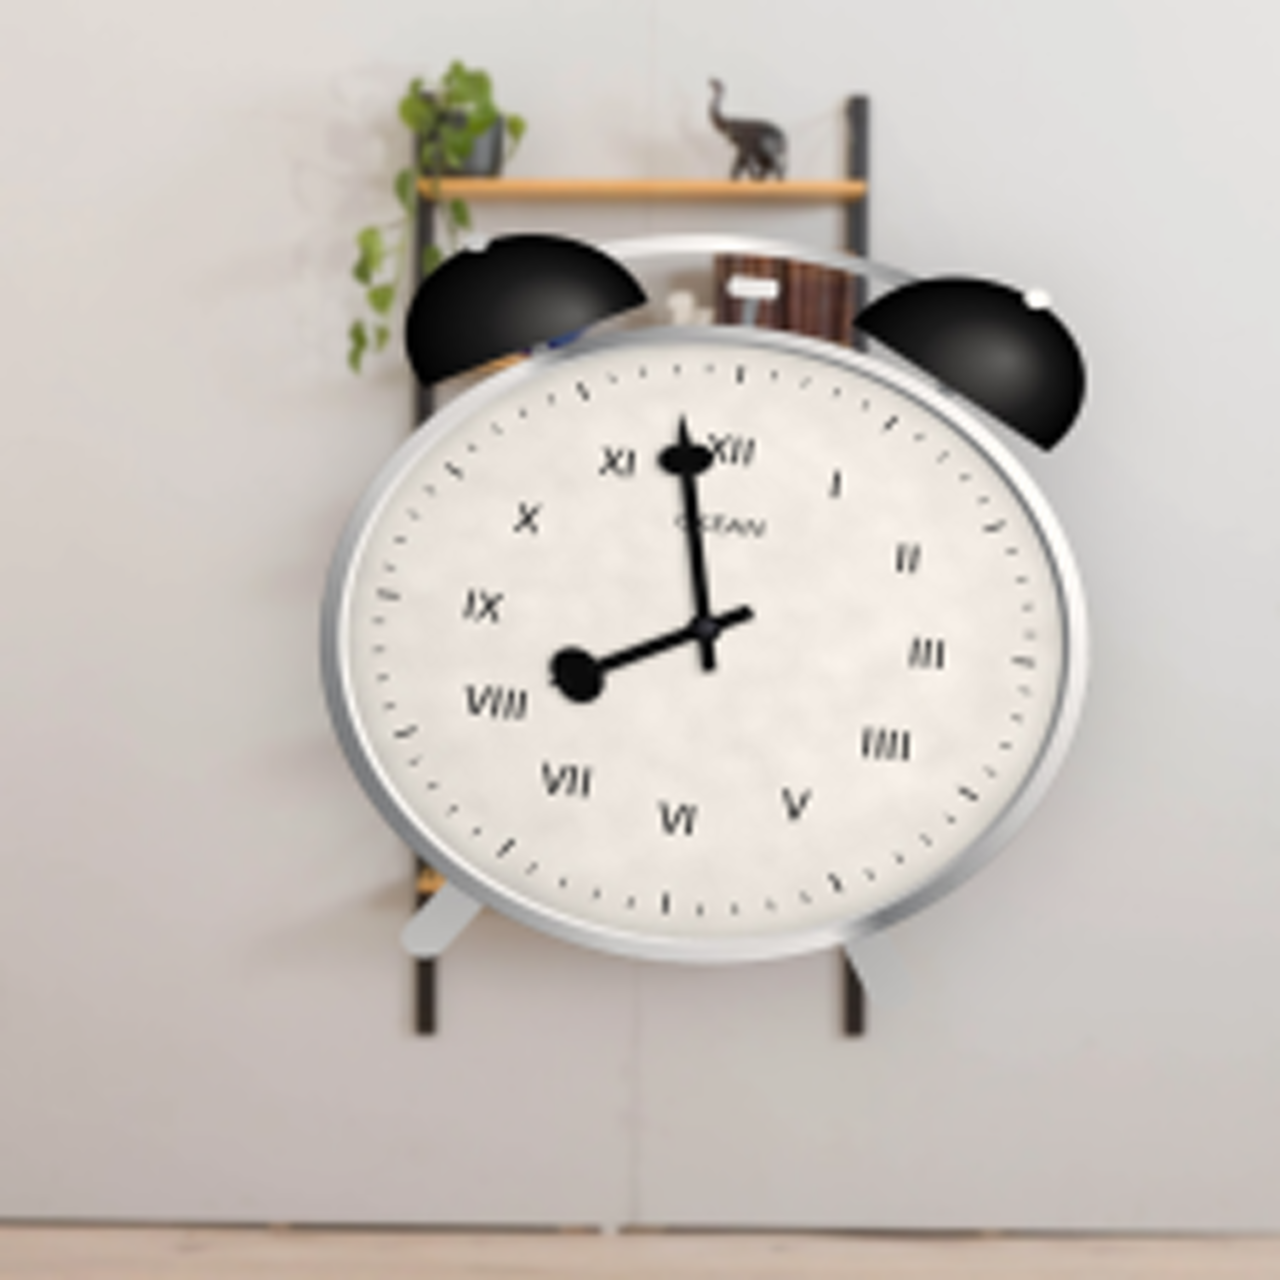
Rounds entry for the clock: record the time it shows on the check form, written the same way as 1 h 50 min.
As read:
7 h 58 min
